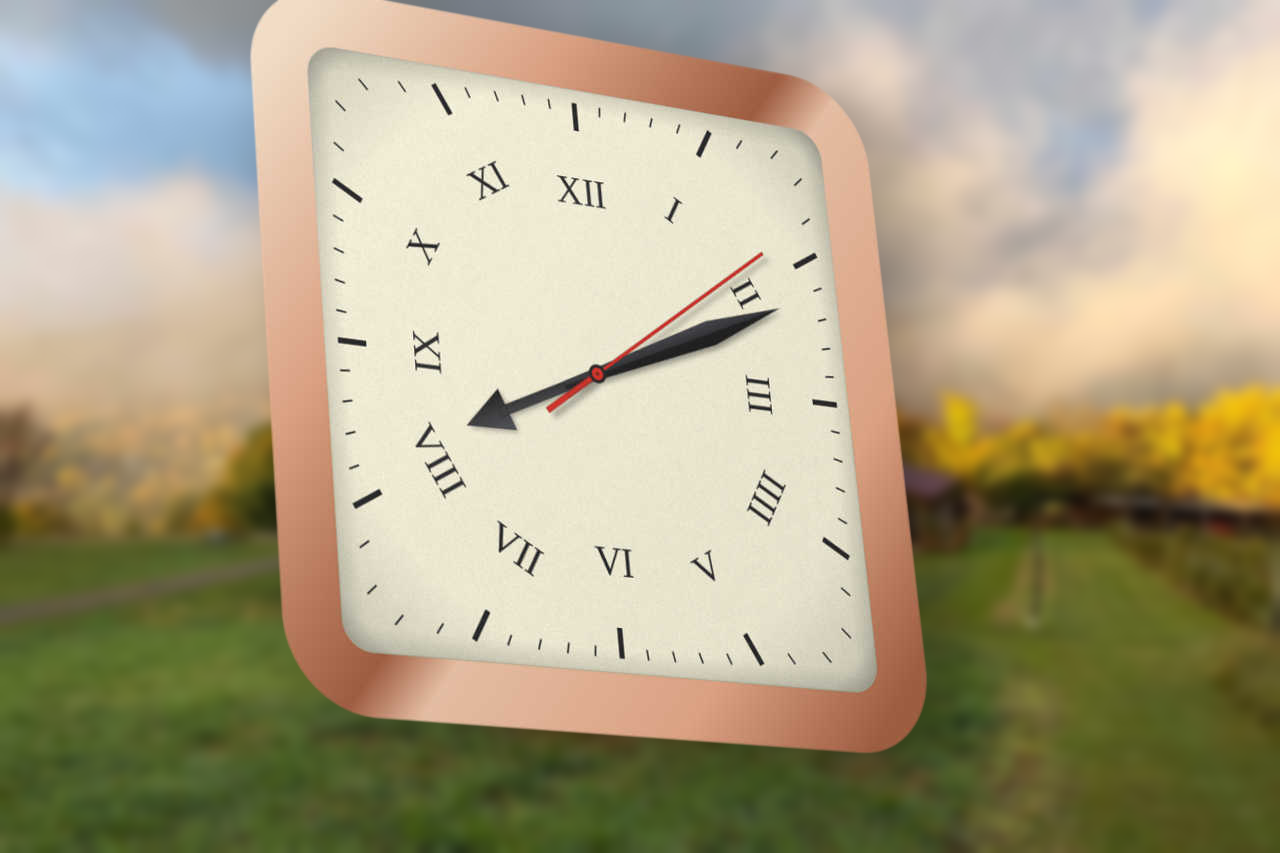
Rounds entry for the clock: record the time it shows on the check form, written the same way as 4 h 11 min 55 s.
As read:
8 h 11 min 09 s
